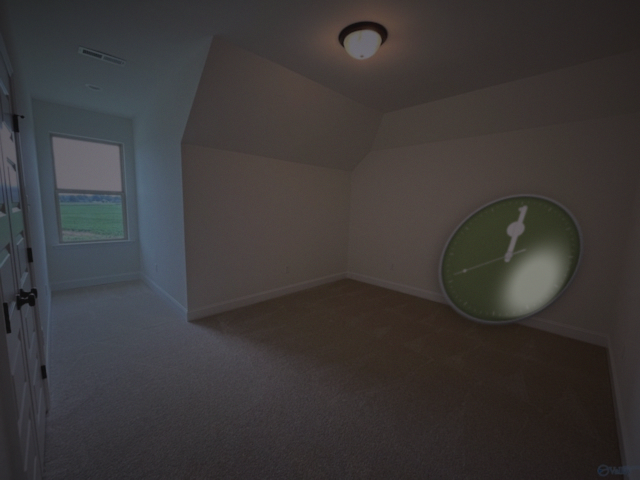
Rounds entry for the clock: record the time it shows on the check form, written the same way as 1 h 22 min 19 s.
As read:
12 h 00 min 41 s
